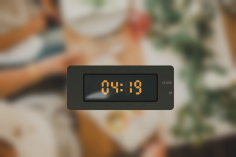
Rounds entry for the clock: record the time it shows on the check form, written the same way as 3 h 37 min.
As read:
4 h 19 min
